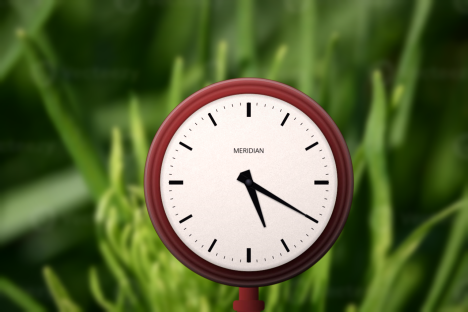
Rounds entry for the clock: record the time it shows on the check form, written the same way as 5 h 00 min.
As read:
5 h 20 min
